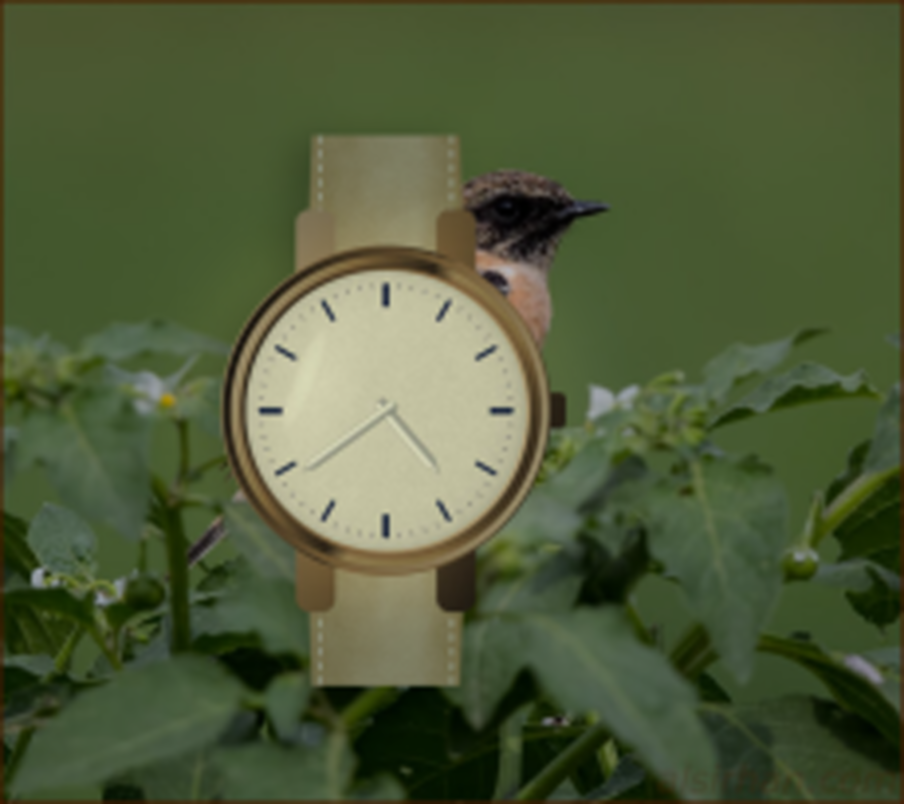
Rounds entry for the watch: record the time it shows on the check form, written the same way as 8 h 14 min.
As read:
4 h 39 min
